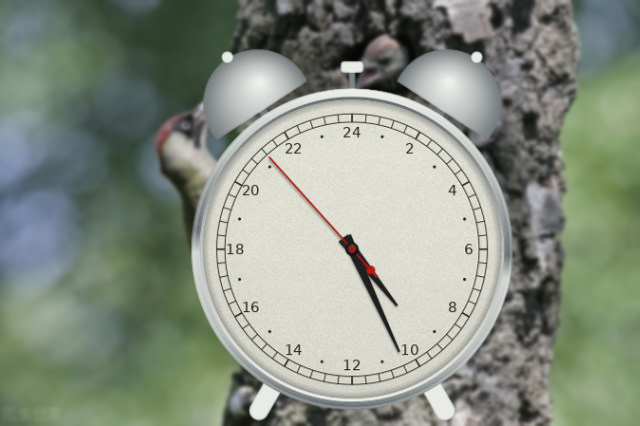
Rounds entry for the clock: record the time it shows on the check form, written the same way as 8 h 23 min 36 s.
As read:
9 h 25 min 53 s
